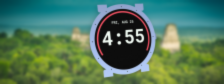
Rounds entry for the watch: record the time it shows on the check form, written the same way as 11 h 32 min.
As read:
4 h 55 min
